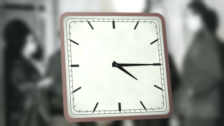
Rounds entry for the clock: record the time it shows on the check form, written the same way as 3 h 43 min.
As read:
4 h 15 min
